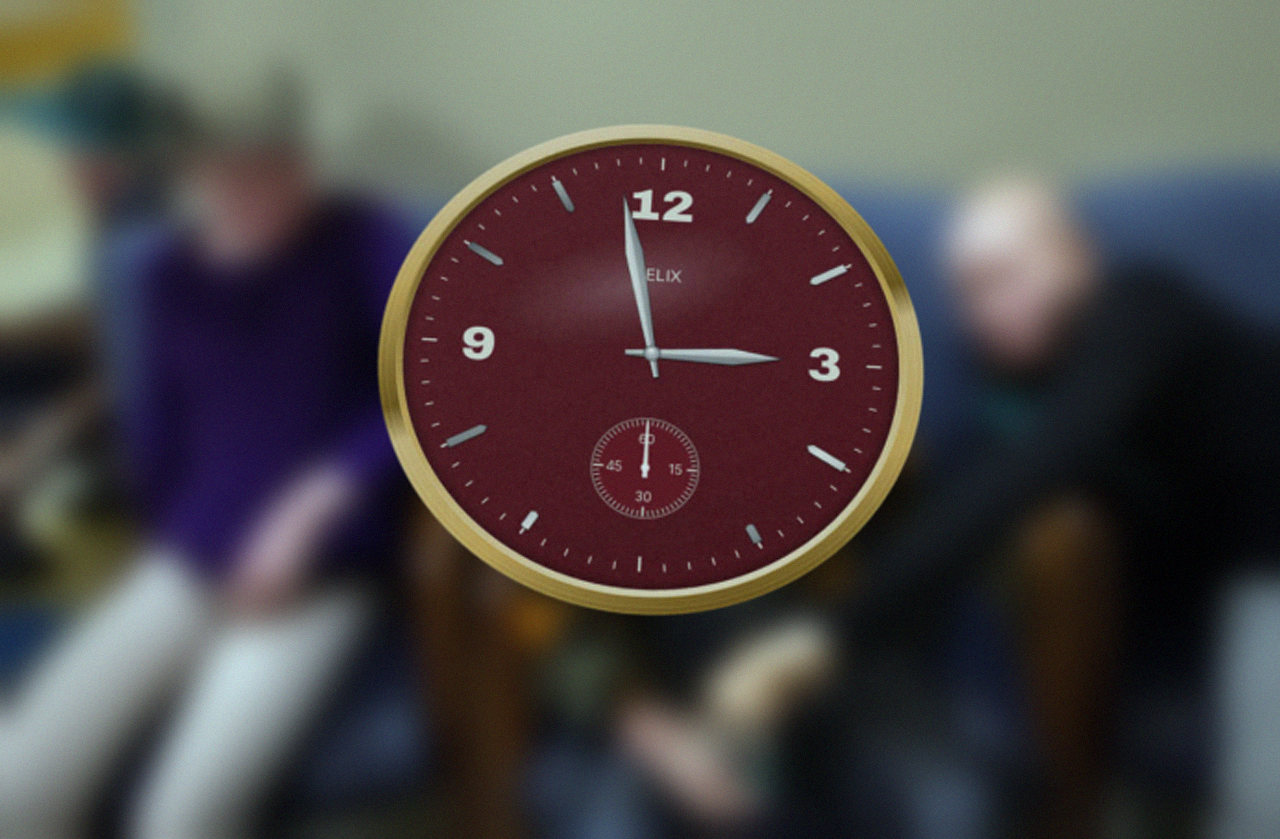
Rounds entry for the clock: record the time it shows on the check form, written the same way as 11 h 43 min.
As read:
2 h 58 min
